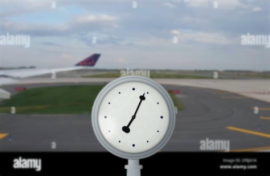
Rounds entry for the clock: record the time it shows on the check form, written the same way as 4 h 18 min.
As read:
7 h 04 min
